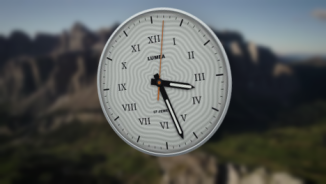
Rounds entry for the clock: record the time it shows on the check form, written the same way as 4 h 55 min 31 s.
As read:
3 h 27 min 02 s
